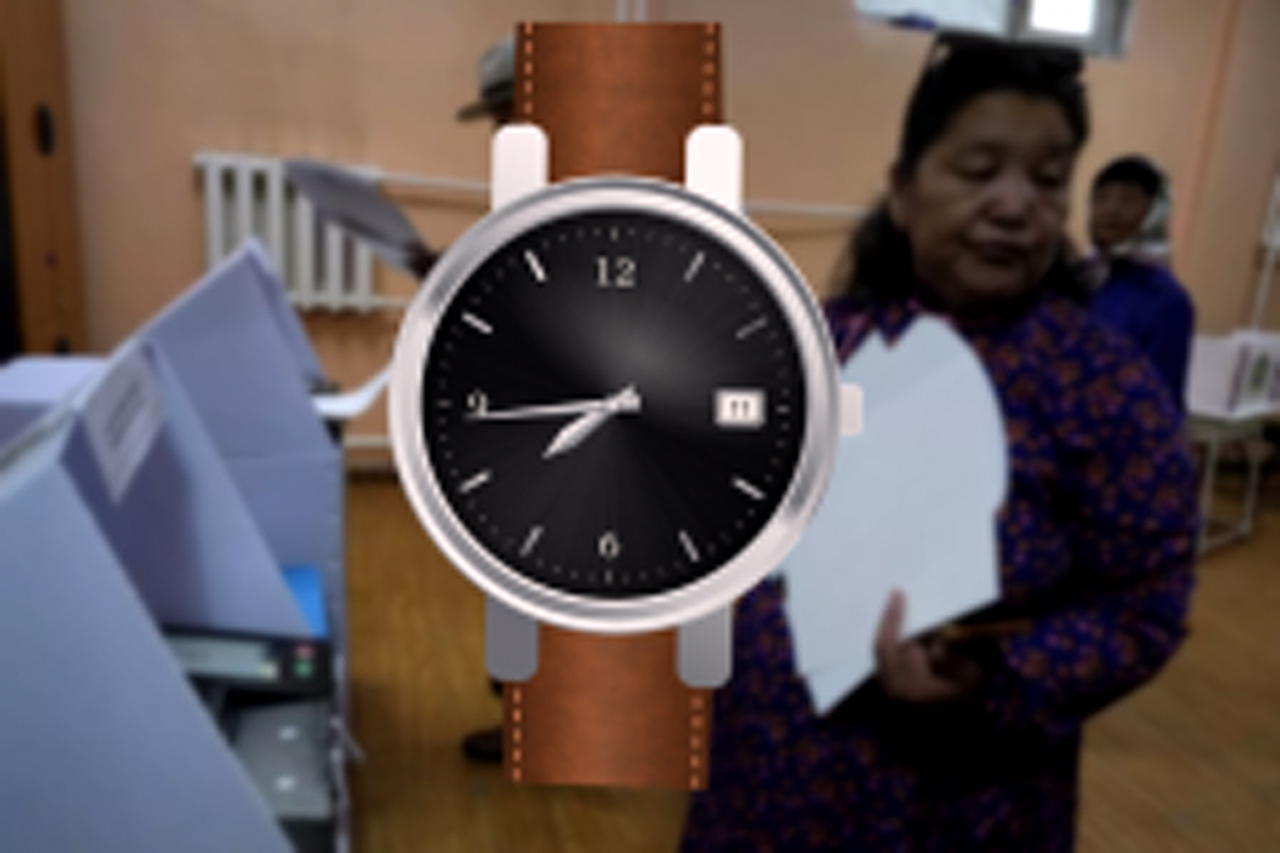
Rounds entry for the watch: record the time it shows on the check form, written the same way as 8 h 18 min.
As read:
7 h 44 min
